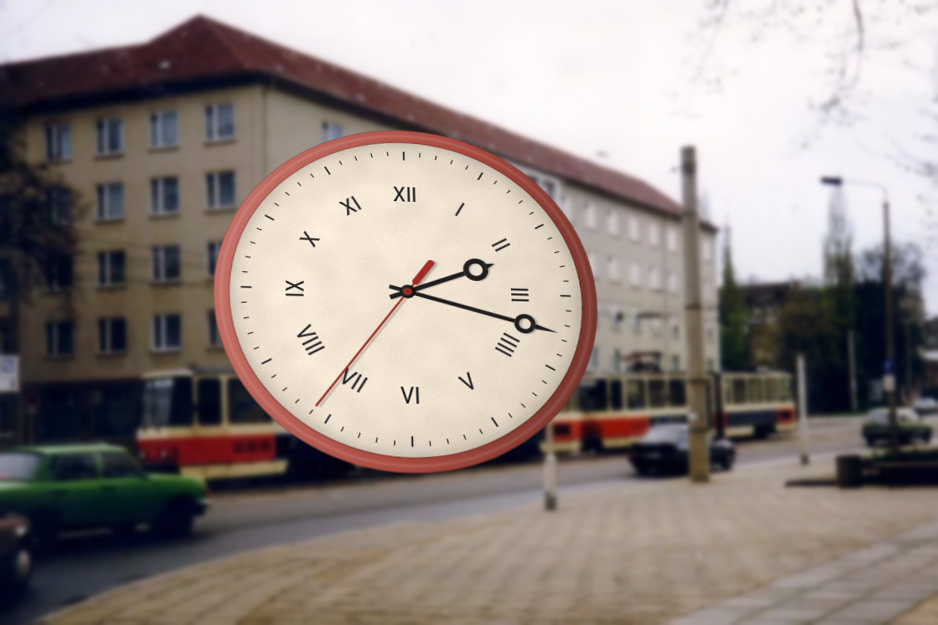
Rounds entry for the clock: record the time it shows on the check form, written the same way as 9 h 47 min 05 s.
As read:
2 h 17 min 36 s
